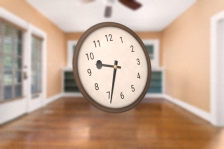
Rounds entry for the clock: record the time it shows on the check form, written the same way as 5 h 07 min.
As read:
9 h 34 min
